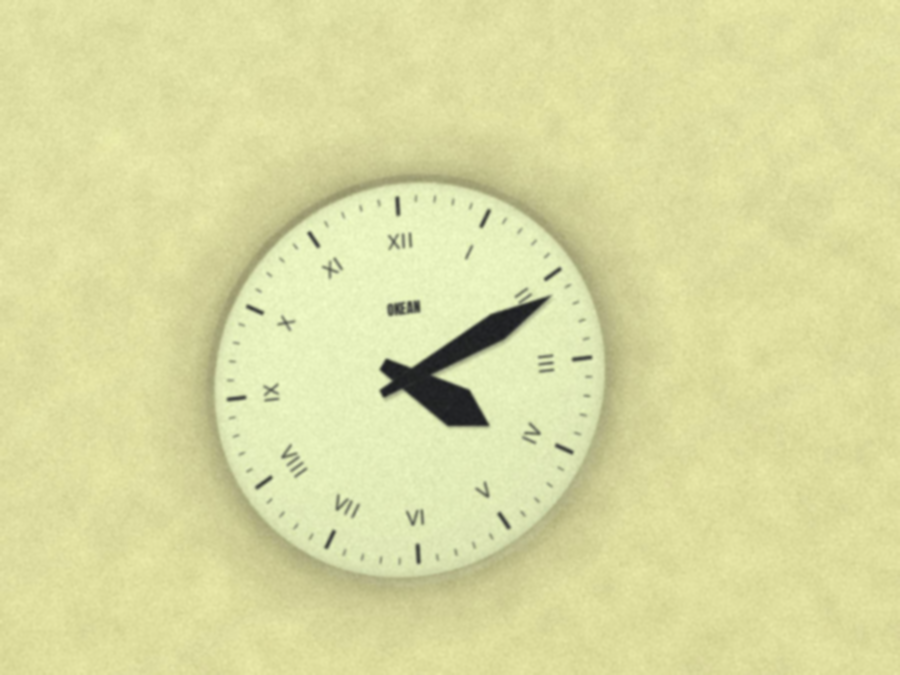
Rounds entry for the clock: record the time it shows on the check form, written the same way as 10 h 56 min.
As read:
4 h 11 min
